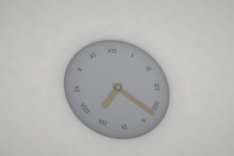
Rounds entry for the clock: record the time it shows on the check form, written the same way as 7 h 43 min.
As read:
7 h 22 min
